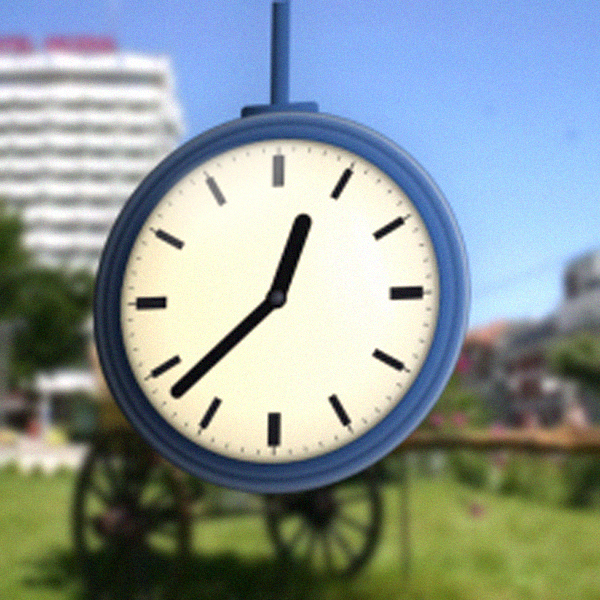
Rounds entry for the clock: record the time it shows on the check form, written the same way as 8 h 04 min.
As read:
12 h 38 min
